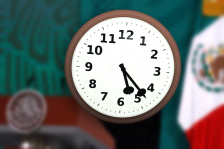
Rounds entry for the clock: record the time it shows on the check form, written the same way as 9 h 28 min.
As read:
5 h 23 min
